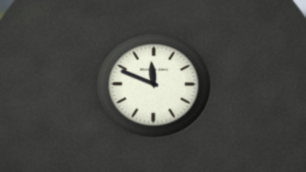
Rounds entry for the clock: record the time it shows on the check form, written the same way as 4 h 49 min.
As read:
11 h 49 min
